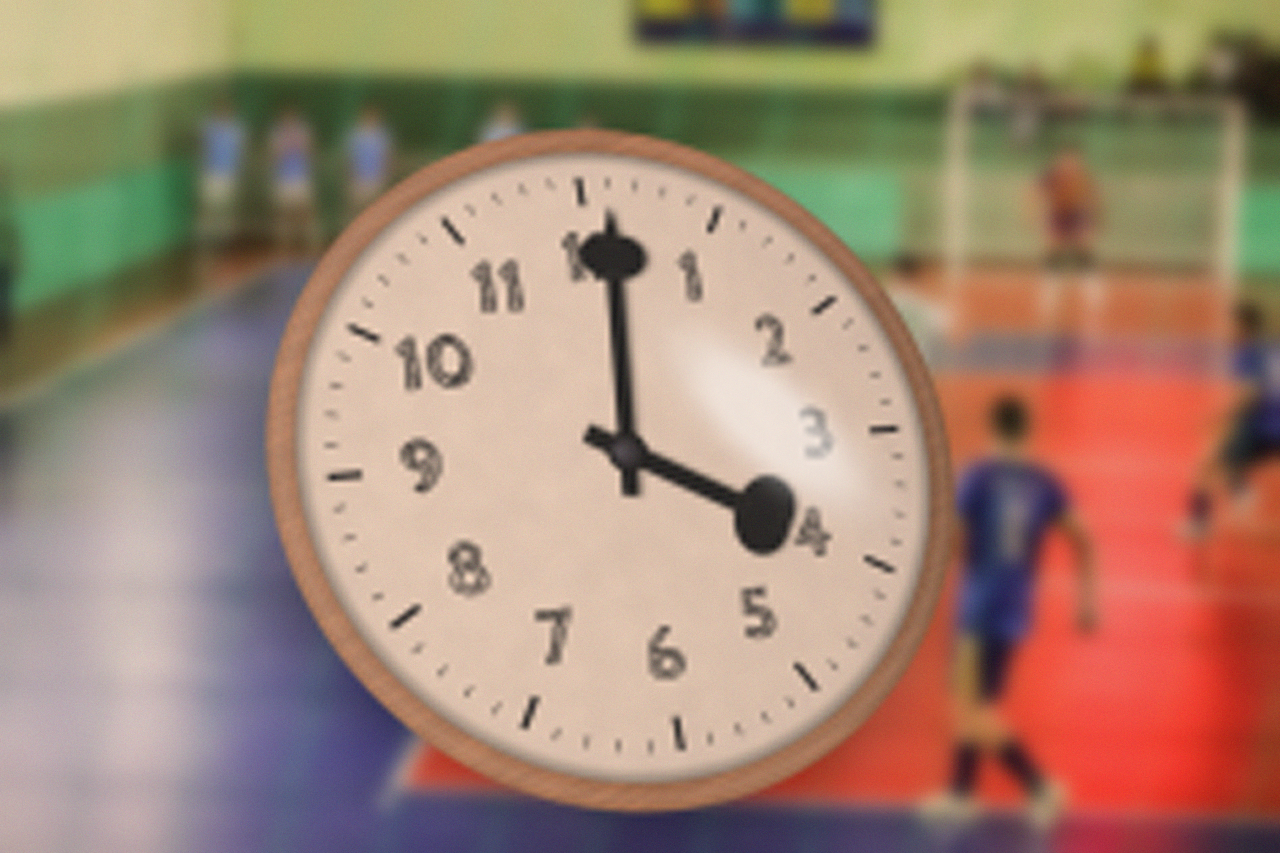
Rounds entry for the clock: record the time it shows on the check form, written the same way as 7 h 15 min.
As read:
4 h 01 min
